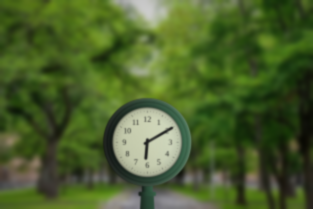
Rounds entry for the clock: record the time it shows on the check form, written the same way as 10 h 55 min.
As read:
6 h 10 min
